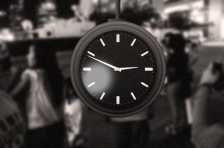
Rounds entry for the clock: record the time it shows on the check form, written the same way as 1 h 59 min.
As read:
2 h 49 min
